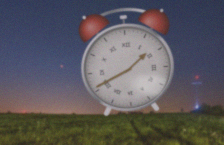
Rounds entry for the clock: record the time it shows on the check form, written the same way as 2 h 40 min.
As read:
1 h 41 min
